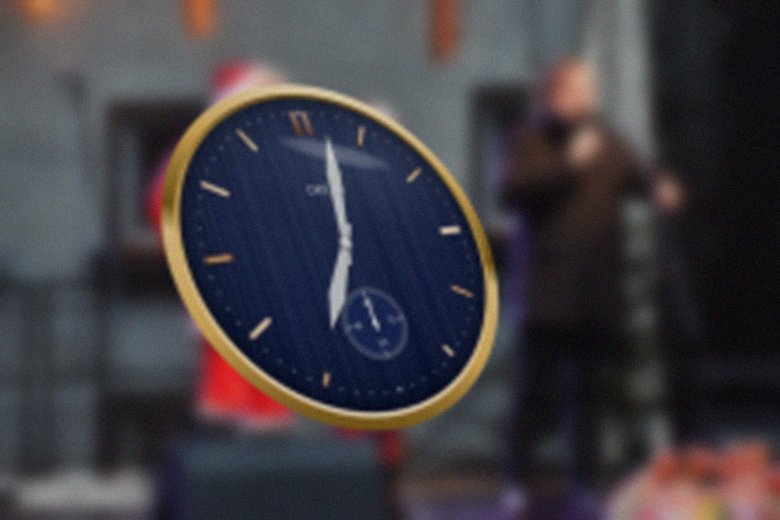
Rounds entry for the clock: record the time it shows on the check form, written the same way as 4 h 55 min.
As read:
7 h 02 min
